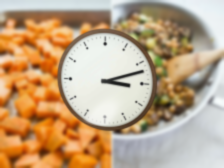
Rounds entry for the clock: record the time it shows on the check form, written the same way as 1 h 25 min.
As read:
3 h 12 min
